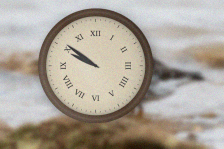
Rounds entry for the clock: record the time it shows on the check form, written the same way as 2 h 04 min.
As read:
9 h 51 min
